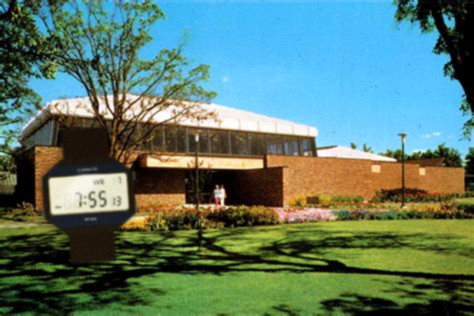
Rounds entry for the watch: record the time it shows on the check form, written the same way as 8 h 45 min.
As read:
7 h 55 min
